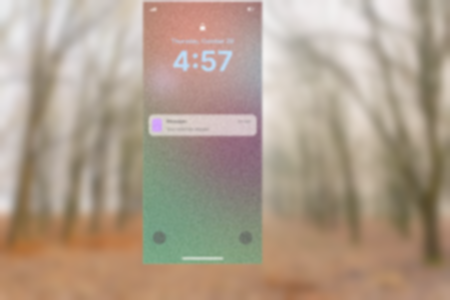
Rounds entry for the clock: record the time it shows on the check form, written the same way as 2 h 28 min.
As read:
4 h 57 min
